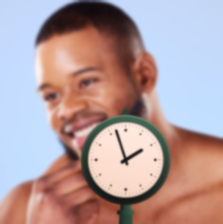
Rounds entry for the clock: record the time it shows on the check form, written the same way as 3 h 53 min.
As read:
1 h 57 min
